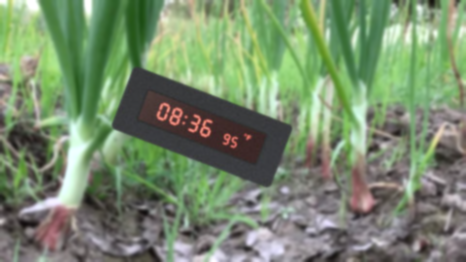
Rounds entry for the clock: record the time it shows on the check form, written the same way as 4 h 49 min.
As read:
8 h 36 min
